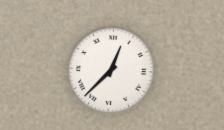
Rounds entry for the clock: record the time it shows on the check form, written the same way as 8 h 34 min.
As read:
12 h 37 min
